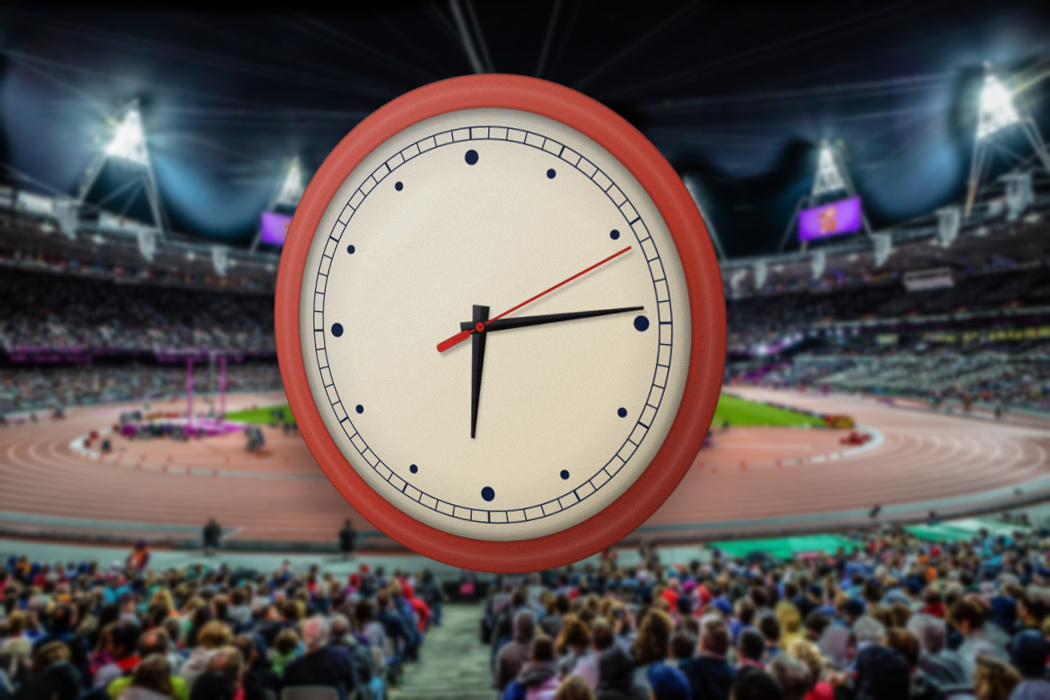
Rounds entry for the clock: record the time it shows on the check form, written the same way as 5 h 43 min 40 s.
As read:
6 h 14 min 11 s
